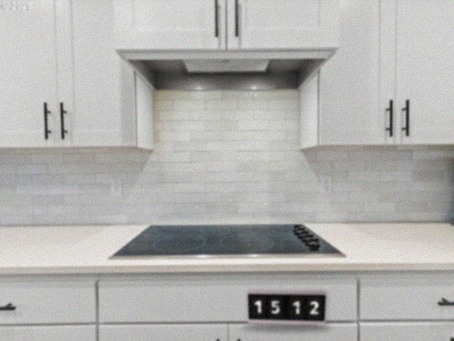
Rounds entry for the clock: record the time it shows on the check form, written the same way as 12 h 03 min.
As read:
15 h 12 min
